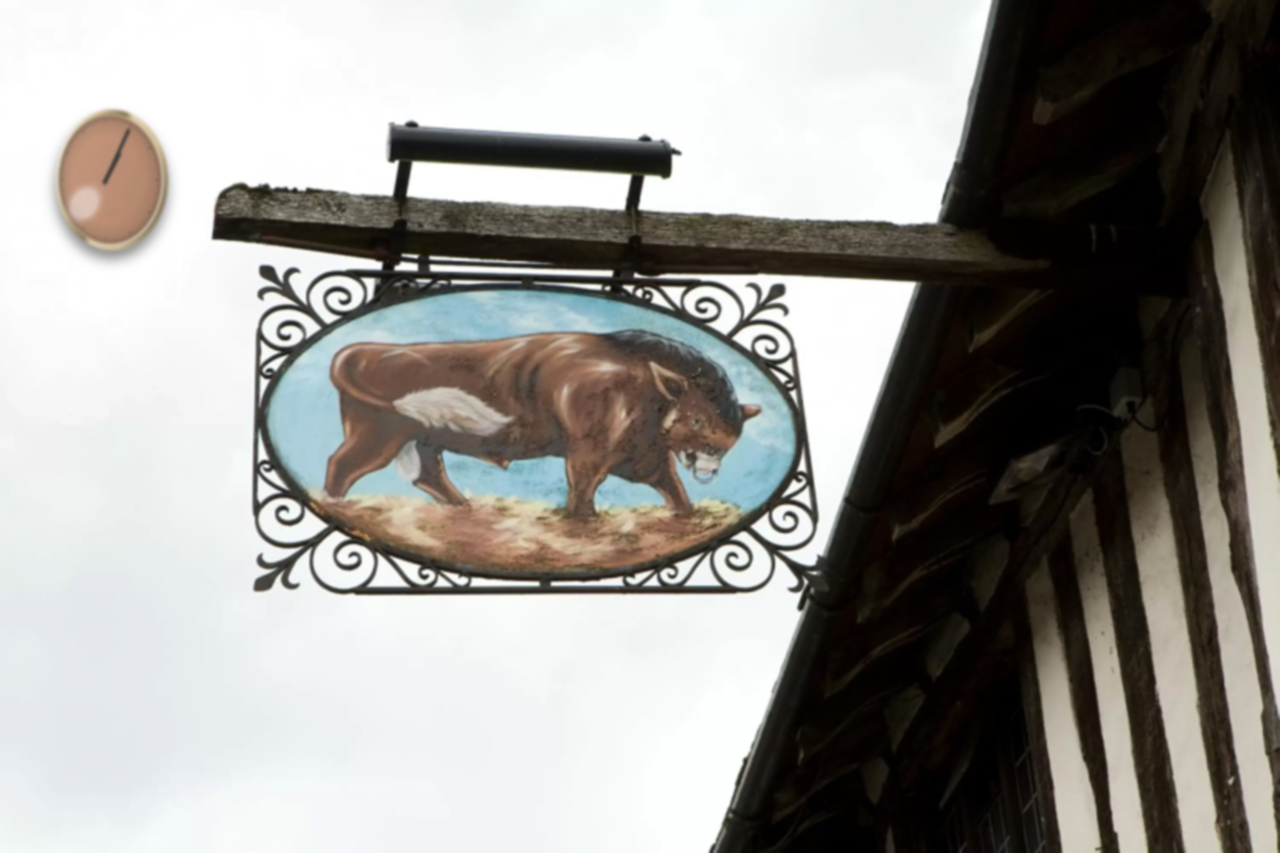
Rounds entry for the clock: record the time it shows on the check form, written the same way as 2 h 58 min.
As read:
1 h 05 min
